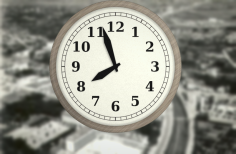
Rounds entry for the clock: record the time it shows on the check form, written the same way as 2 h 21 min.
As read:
7 h 57 min
